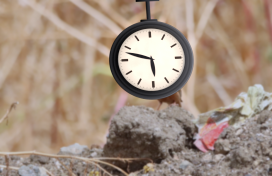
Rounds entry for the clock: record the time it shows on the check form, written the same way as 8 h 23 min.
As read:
5 h 48 min
